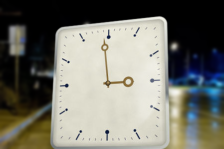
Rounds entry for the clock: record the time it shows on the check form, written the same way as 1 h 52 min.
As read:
2 h 59 min
